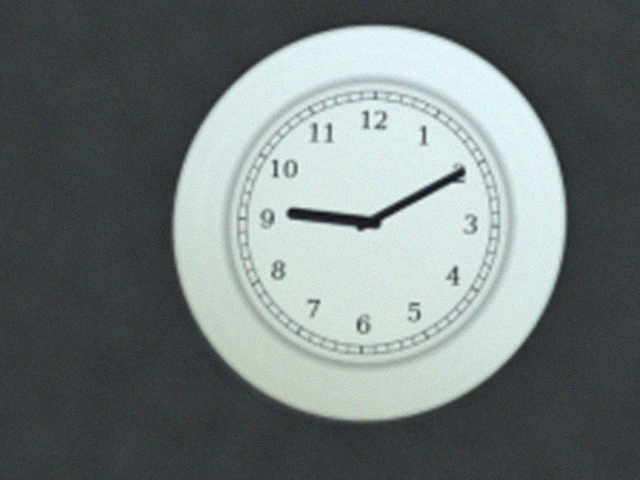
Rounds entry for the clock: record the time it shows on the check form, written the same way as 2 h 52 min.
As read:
9 h 10 min
